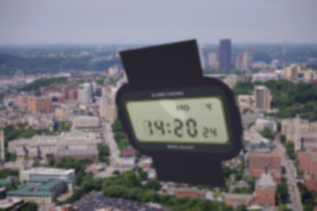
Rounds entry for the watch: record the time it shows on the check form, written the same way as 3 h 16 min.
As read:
14 h 20 min
